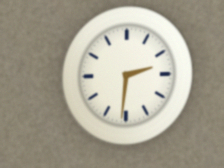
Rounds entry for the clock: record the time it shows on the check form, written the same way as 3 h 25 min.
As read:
2 h 31 min
